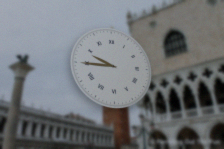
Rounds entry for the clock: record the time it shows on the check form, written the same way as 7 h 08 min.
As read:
9 h 45 min
